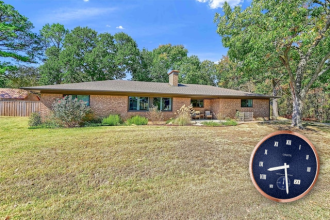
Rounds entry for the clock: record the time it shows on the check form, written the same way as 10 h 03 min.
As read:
8 h 28 min
